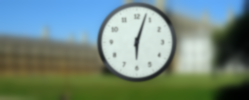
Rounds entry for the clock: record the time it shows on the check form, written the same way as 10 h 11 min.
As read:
6 h 03 min
